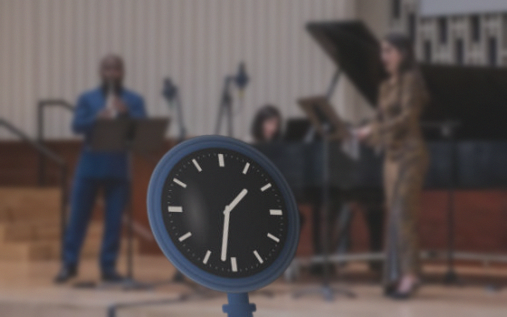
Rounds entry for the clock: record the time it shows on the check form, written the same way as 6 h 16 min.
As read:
1 h 32 min
